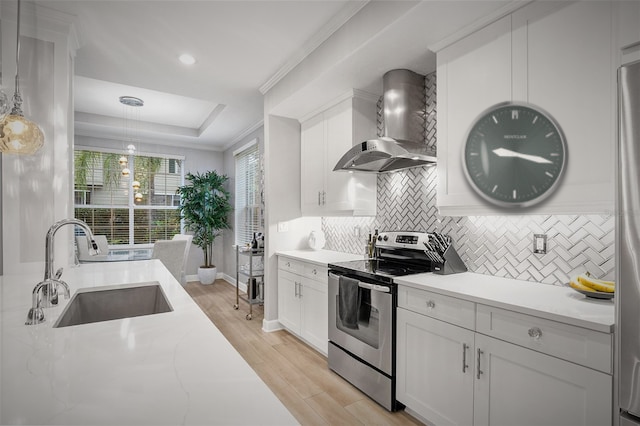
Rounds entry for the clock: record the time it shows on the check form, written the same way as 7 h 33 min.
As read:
9 h 17 min
